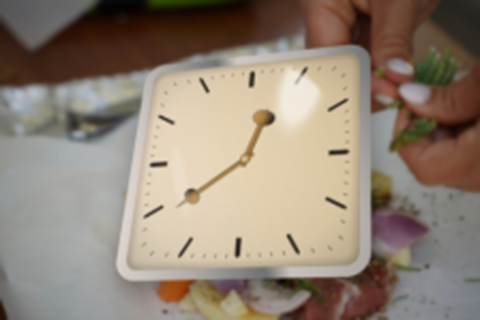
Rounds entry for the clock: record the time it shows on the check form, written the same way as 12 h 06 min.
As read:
12 h 39 min
